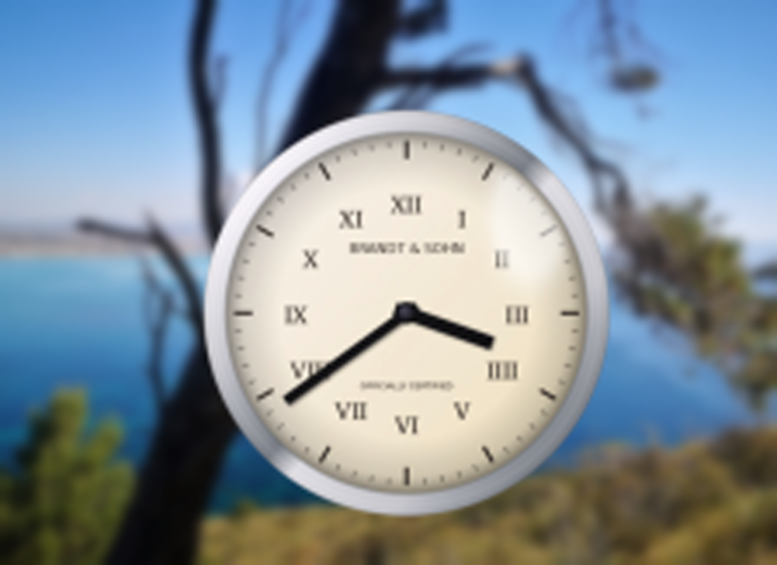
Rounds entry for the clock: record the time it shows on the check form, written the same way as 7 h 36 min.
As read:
3 h 39 min
